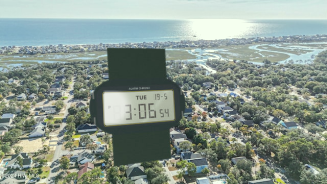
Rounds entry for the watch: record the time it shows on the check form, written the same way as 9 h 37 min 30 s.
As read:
3 h 06 min 54 s
